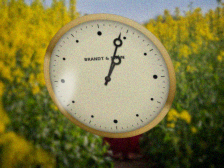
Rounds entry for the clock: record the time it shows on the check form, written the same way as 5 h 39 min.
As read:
1 h 04 min
